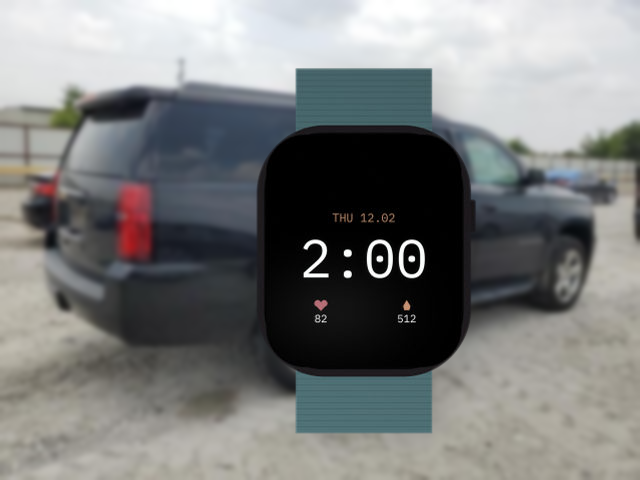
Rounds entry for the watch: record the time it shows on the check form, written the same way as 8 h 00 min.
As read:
2 h 00 min
